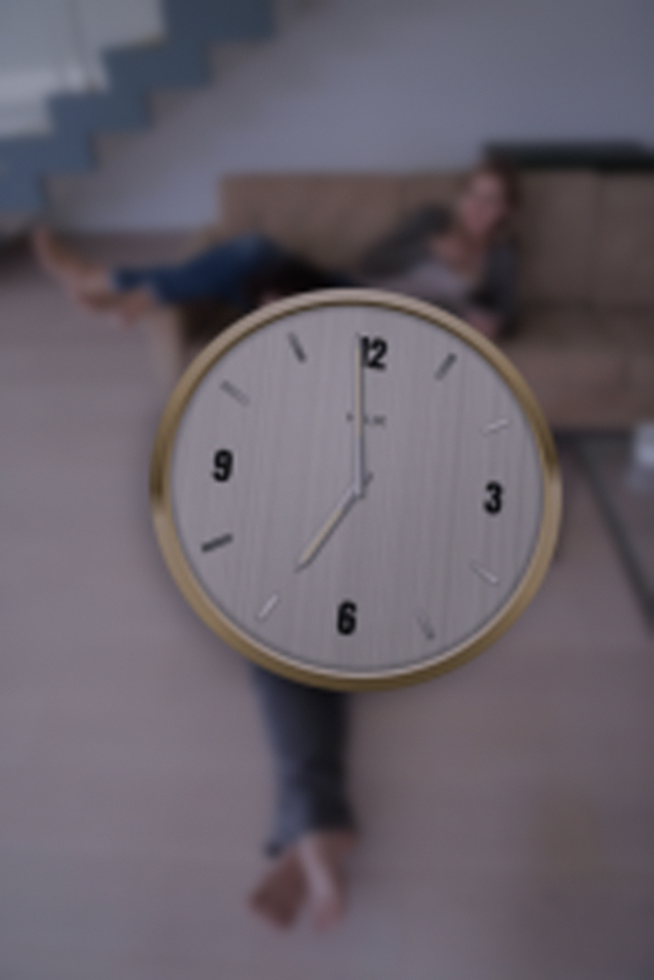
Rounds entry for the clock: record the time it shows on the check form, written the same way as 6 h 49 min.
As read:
6 h 59 min
